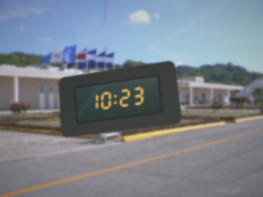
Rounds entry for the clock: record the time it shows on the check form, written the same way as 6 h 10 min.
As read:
10 h 23 min
